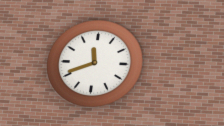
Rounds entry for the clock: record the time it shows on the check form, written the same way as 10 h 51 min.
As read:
11 h 41 min
